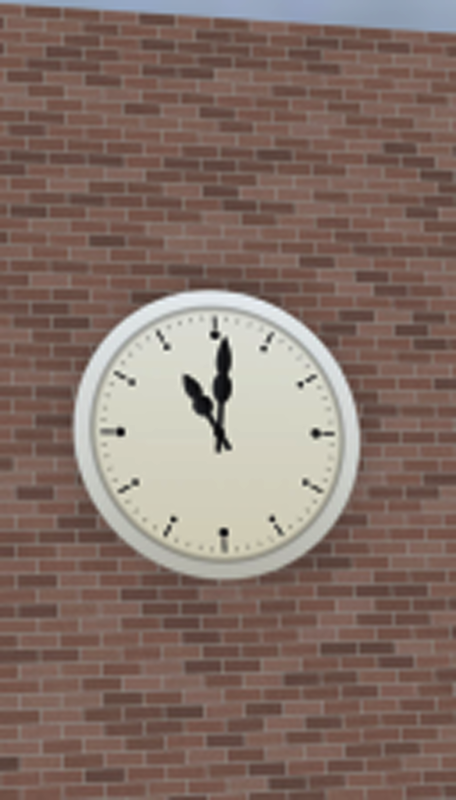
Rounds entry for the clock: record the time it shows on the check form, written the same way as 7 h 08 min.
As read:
11 h 01 min
